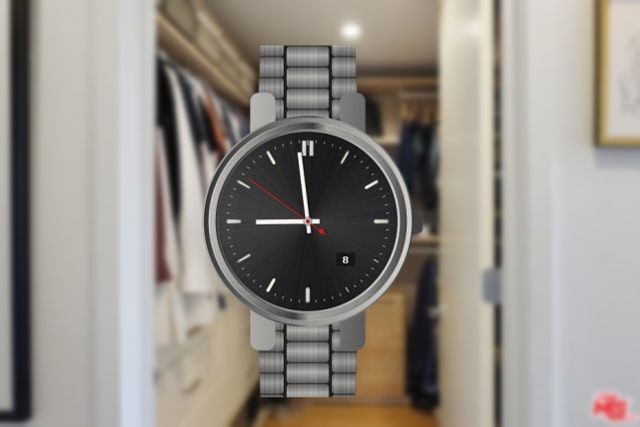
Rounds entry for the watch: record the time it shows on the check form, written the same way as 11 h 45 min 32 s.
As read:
8 h 58 min 51 s
